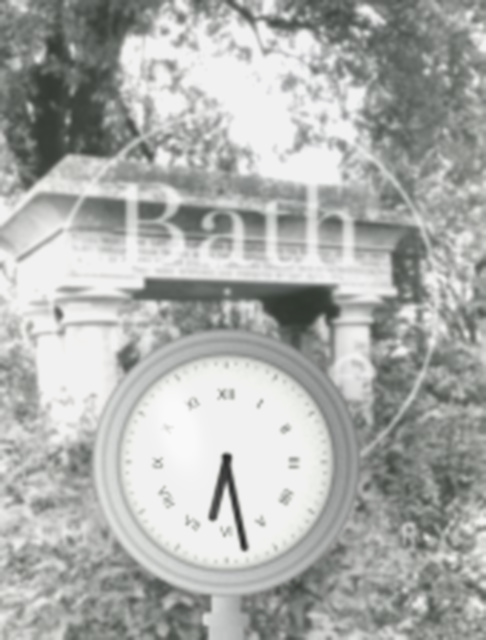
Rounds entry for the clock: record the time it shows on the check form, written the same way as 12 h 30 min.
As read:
6 h 28 min
